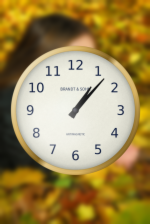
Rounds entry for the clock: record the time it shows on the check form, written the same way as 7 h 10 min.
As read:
1 h 07 min
